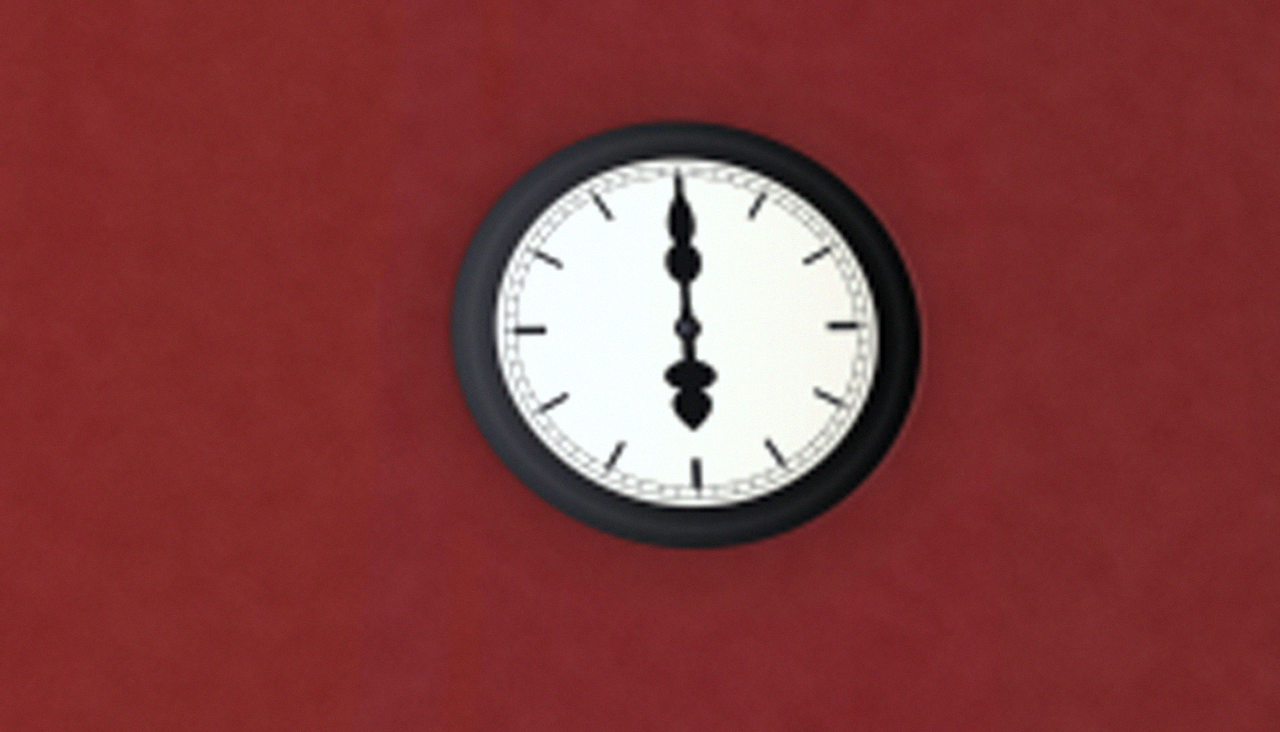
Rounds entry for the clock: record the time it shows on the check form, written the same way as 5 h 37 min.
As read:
6 h 00 min
